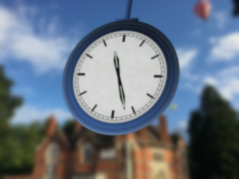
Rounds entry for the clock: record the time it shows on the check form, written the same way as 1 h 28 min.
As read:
11 h 27 min
